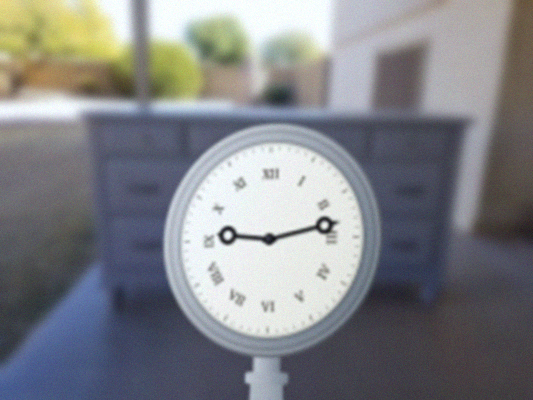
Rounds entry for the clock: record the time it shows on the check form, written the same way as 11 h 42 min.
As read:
9 h 13 min
